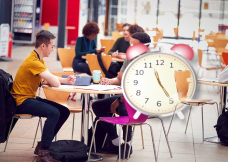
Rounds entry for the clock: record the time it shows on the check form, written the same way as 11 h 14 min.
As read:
11 h 25 min
